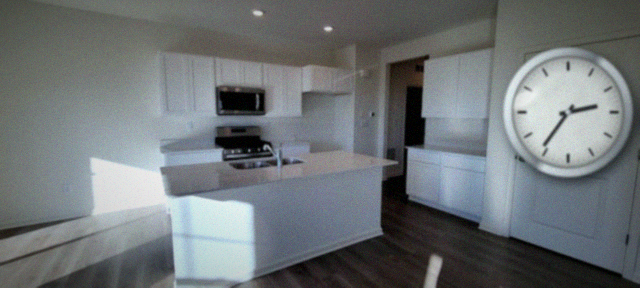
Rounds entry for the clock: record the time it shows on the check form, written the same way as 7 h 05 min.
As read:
2 h 36 min
